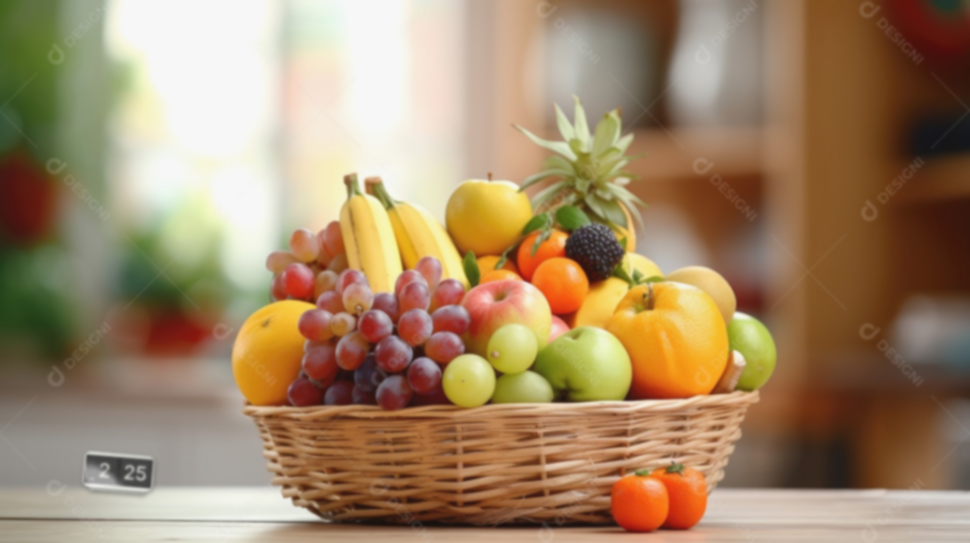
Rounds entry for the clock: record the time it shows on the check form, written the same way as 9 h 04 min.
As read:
2 h 25 min
